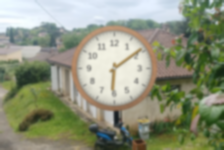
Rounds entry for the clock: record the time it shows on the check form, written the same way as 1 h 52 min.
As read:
6 h 09 min
